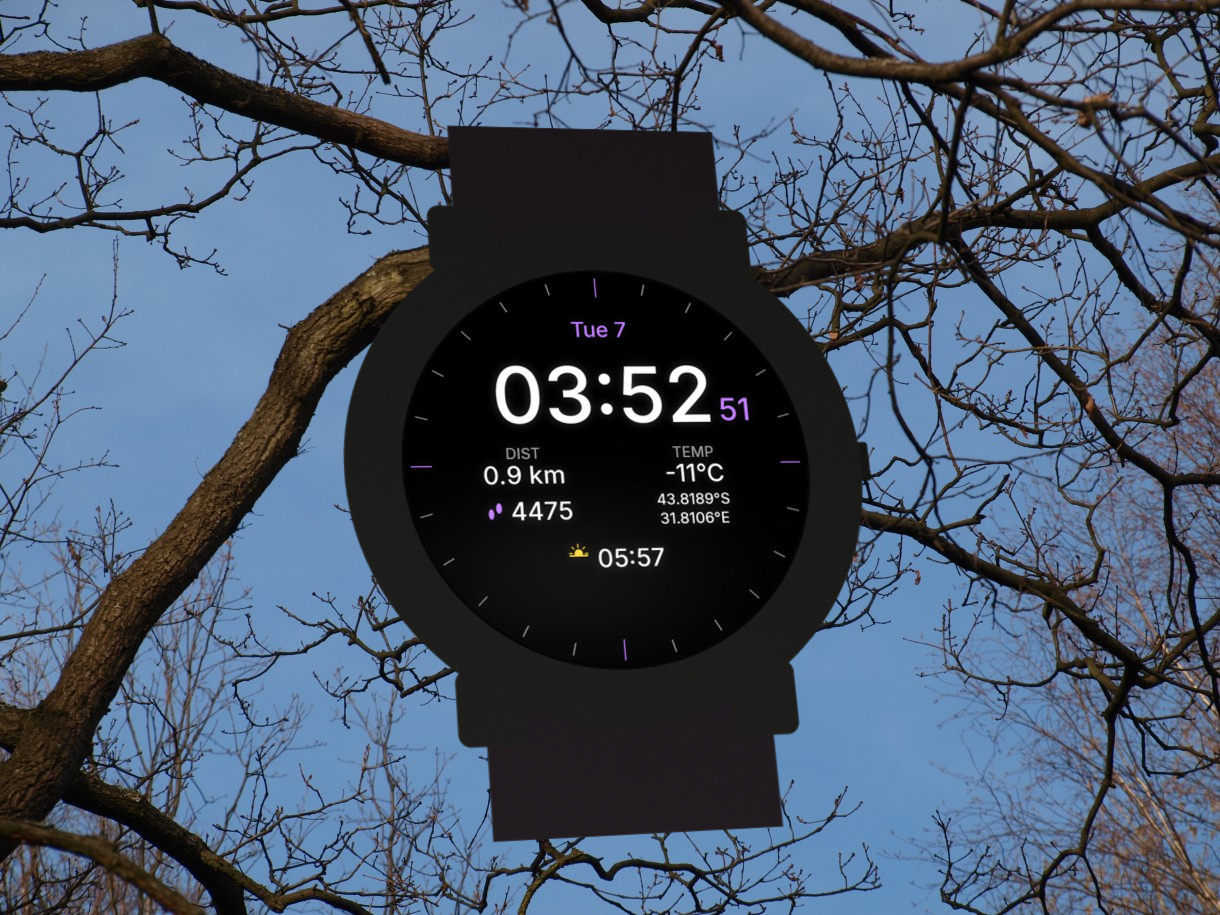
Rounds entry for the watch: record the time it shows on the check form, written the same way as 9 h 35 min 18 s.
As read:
3 h 52 min 51 s
